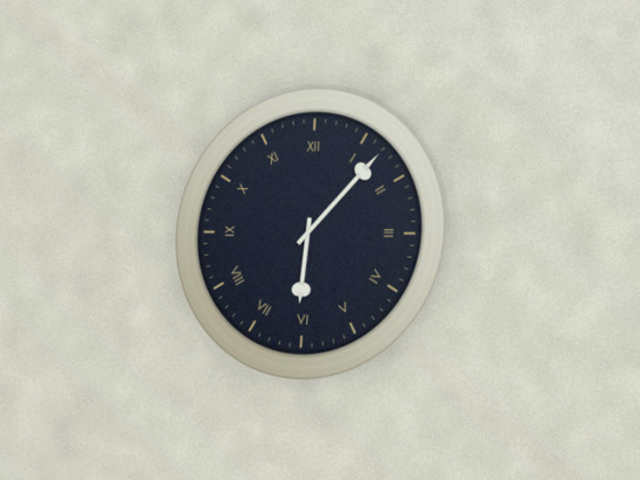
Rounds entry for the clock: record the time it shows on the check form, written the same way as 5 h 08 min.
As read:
6 h 07 min
